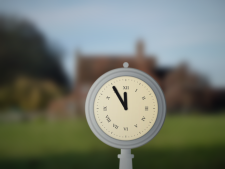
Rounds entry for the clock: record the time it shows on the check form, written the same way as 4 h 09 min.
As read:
11 h 55 min
